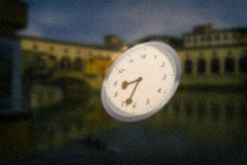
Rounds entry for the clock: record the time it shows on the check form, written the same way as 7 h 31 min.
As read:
8 h 33 min
